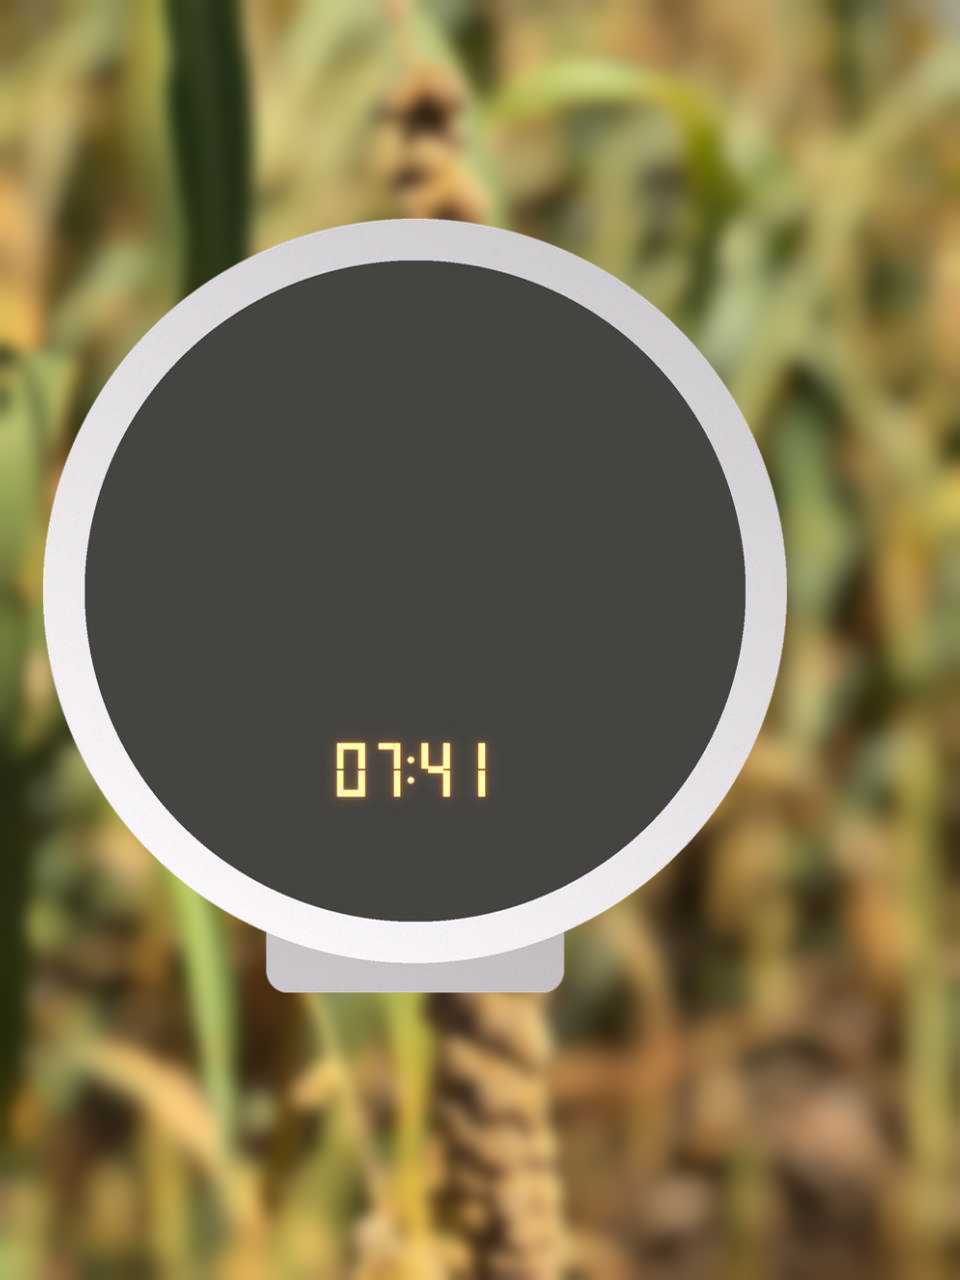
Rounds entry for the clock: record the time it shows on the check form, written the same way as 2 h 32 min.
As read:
7 h 41 min
